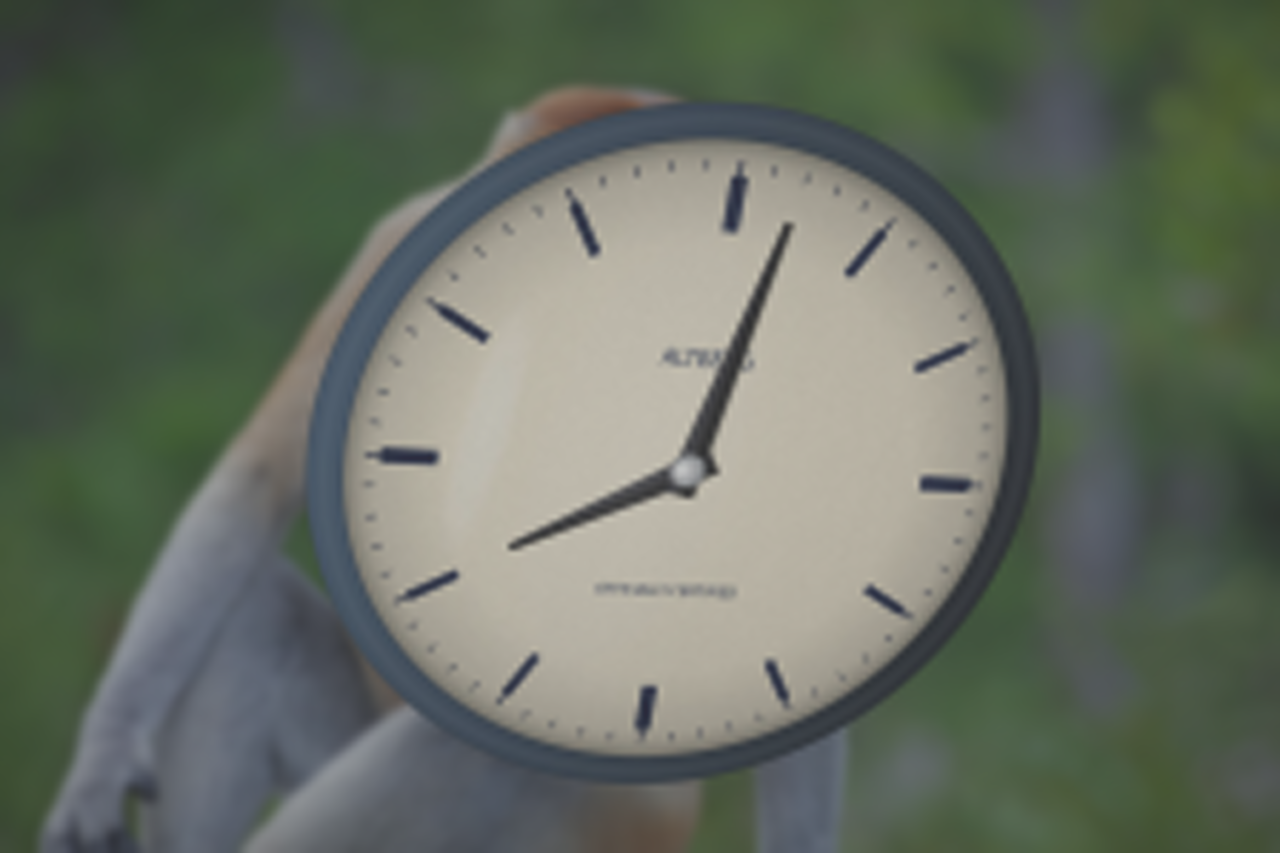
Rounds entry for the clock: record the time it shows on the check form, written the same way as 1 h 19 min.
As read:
8 h 02 min
